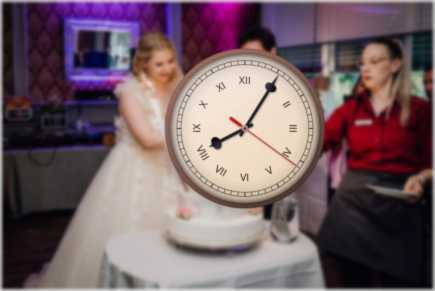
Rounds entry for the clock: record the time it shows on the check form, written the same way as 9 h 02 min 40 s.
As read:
8 h 05 min 21 s
